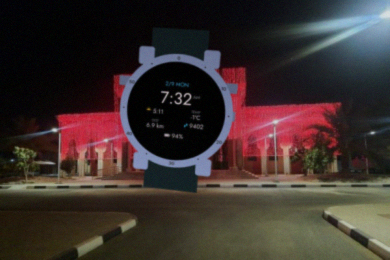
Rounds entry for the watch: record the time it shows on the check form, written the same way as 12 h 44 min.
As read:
7 h 32 min
